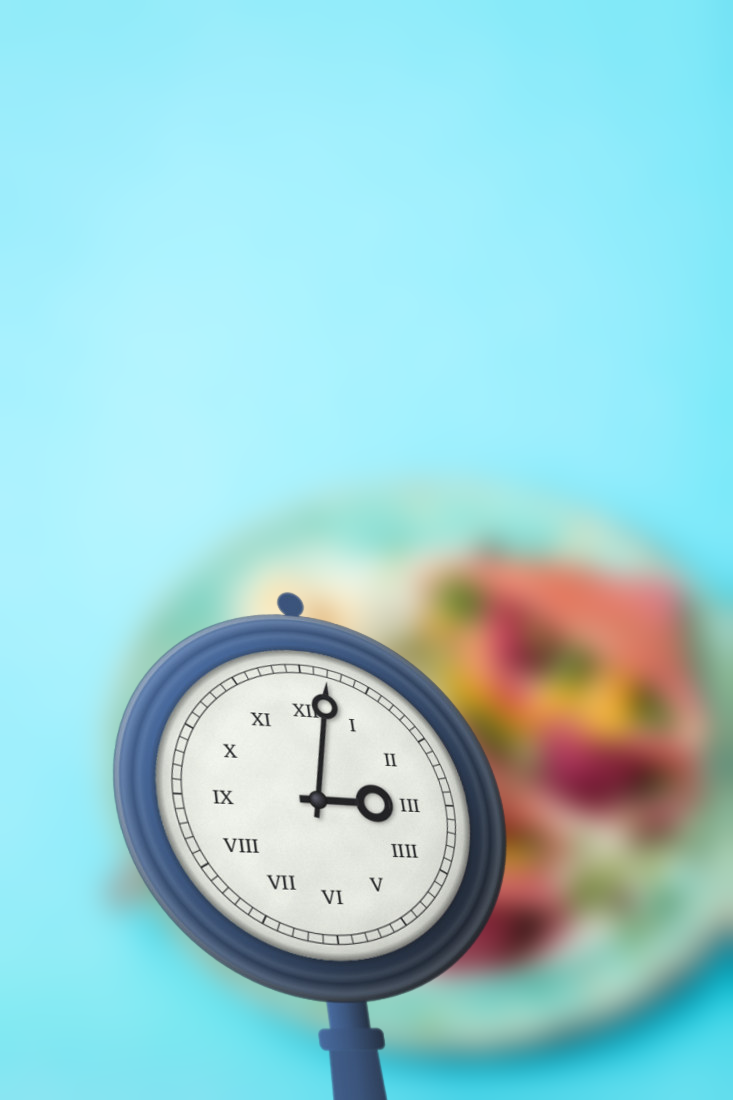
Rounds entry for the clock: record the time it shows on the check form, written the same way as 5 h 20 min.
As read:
3 h 02 min
